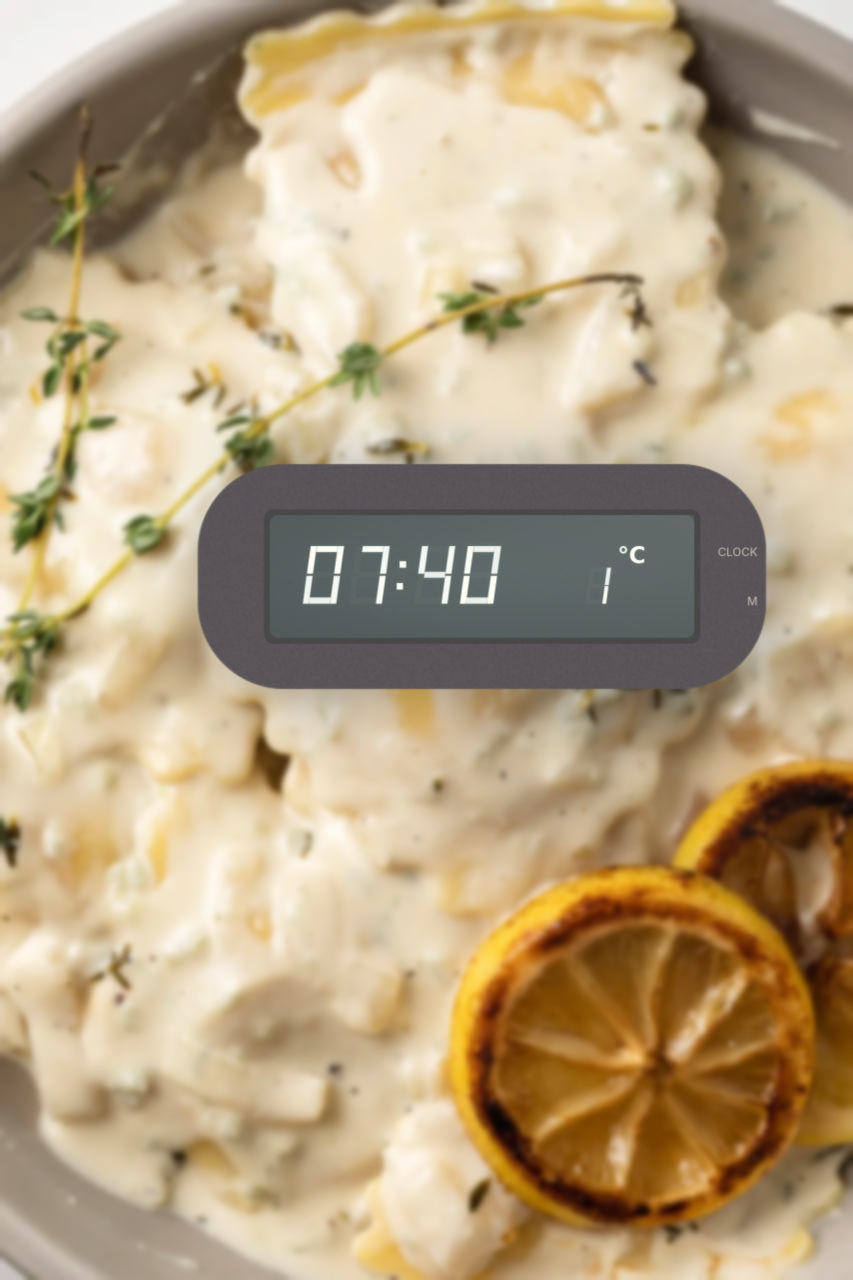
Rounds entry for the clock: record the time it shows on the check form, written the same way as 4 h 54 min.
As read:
7 h 40 min
